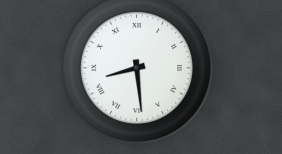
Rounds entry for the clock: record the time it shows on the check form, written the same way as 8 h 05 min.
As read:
8 h 29 min
